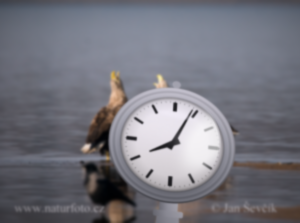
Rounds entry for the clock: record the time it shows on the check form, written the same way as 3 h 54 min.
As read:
8 h 04 min
